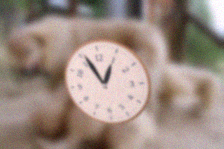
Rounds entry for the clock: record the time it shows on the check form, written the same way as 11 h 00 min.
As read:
12 h 56 min
